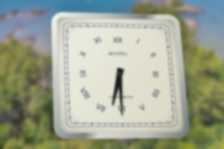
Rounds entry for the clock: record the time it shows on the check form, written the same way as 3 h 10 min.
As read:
6 h 30 min
